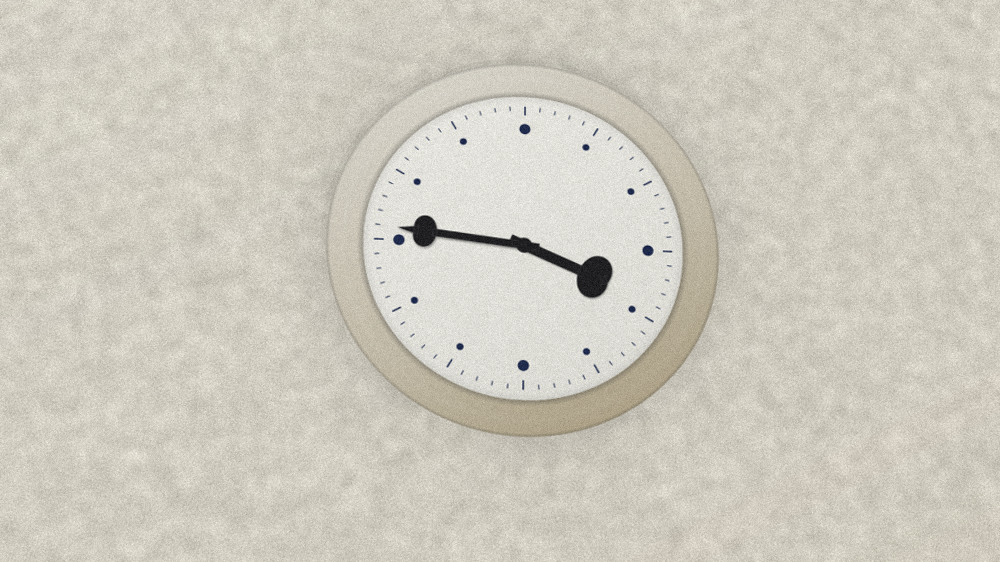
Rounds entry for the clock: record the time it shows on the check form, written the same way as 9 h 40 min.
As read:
3 h 46 min
